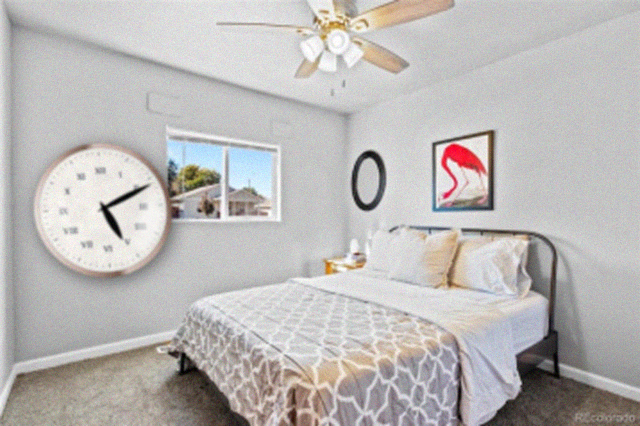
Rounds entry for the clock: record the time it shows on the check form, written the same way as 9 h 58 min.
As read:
5 h 11 min
